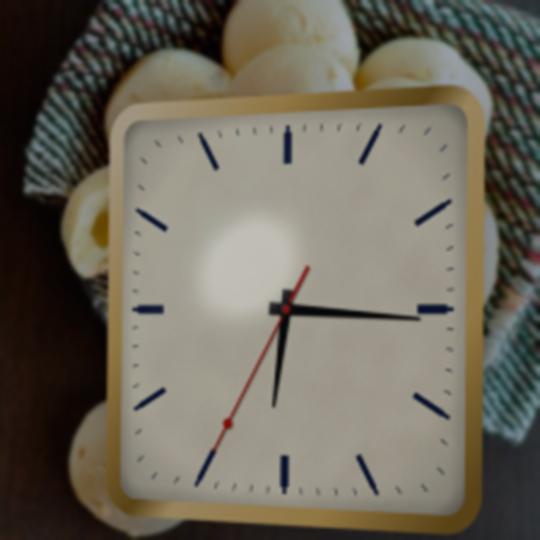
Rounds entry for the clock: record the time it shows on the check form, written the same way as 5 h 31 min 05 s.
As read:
6 h 15 min 35 s
